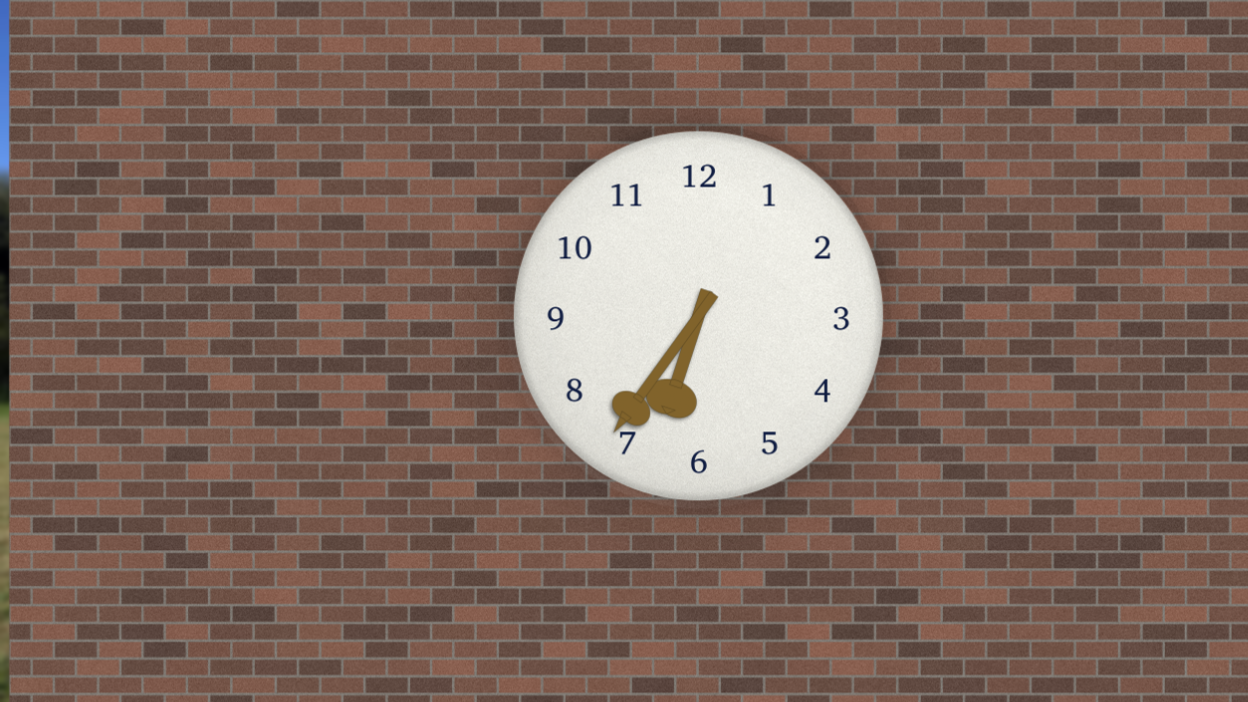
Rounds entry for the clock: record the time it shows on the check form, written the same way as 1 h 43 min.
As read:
6 h 36 min
